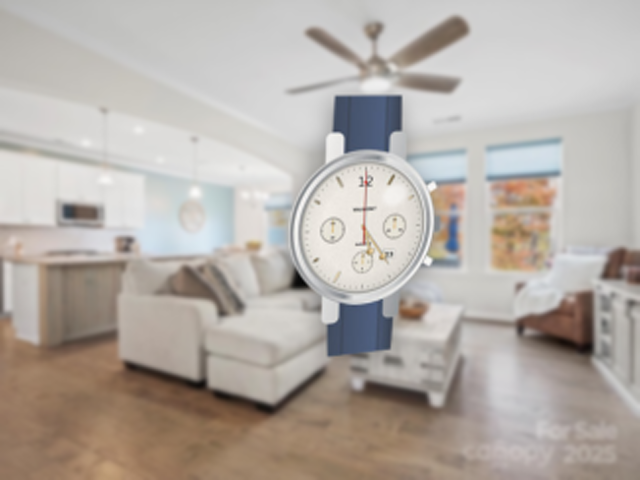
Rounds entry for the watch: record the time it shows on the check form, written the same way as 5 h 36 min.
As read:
5 h 24 min
